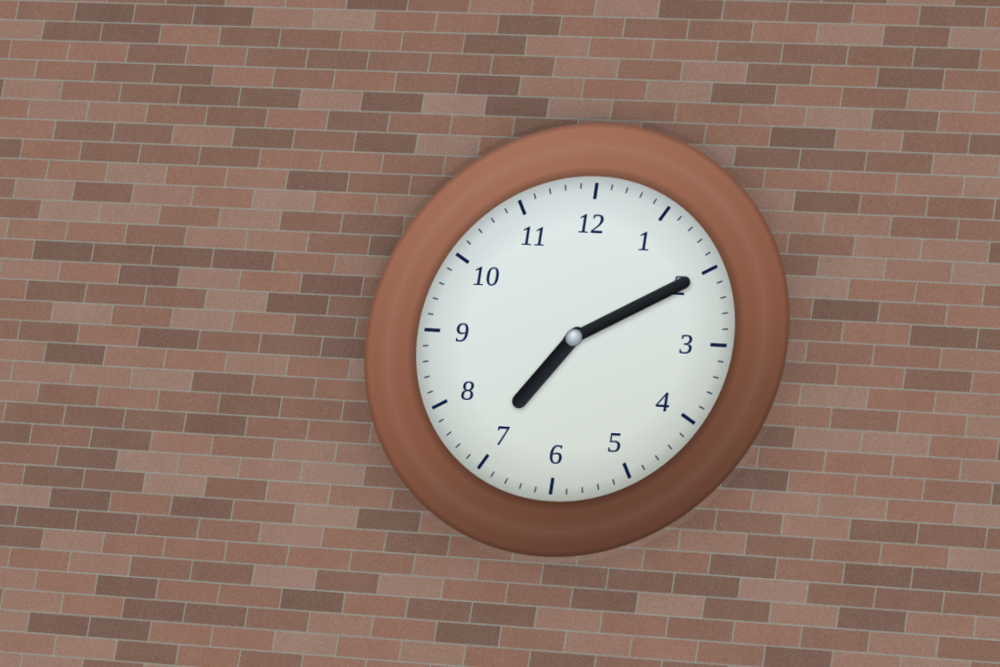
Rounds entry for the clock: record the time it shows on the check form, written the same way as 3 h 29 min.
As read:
7 h 10 min
